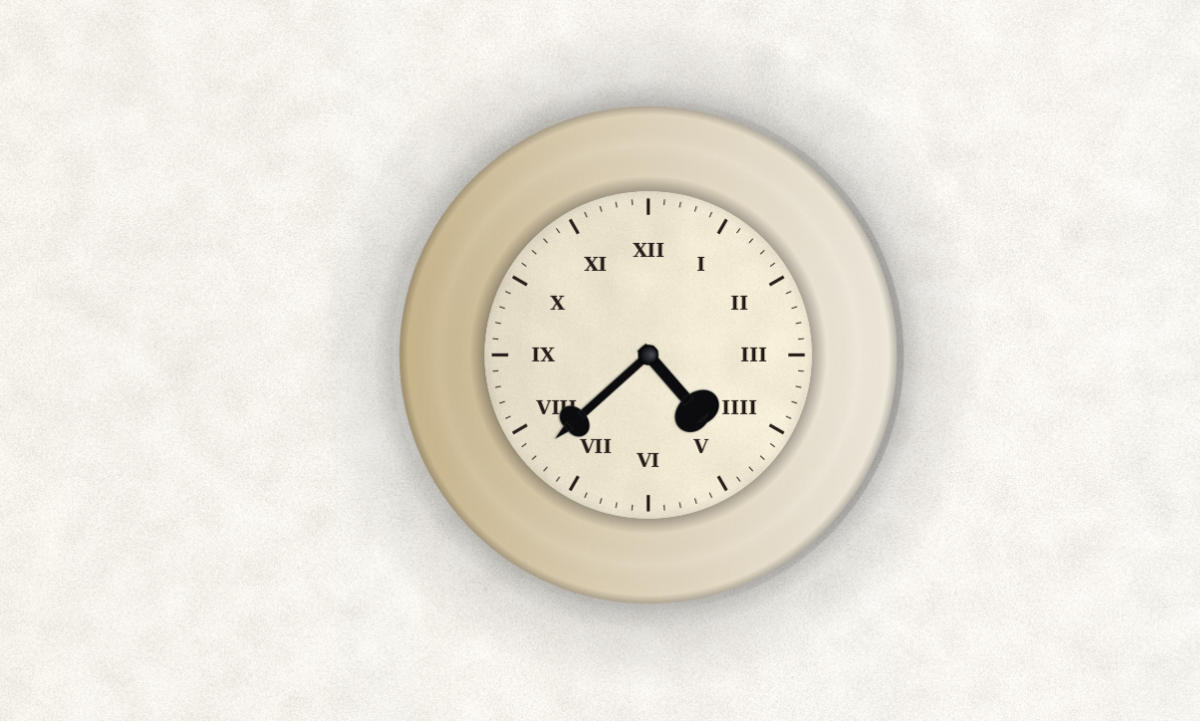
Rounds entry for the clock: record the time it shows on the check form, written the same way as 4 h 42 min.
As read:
4 h 38 min
